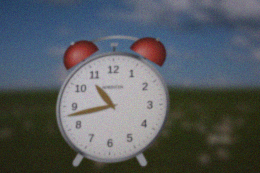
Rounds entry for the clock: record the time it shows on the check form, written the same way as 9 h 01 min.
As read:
10 h 43 min
